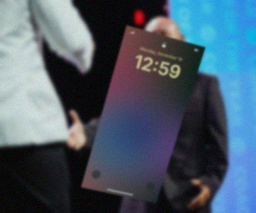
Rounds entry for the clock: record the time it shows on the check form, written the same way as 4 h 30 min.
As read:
12 h 59 min
